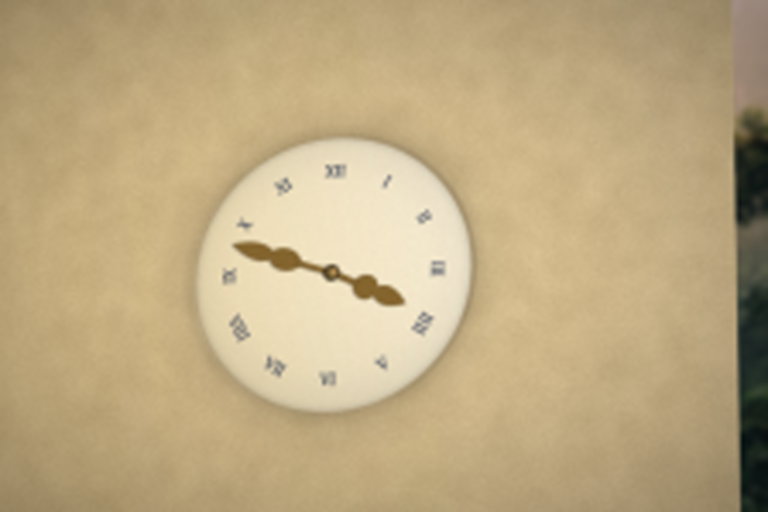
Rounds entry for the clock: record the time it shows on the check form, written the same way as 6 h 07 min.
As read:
3 h 48 min
